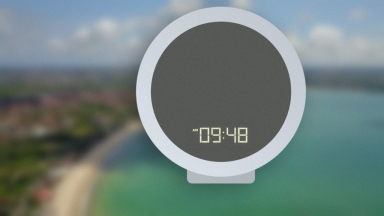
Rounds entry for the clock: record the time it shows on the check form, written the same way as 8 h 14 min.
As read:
9 h 48 min
